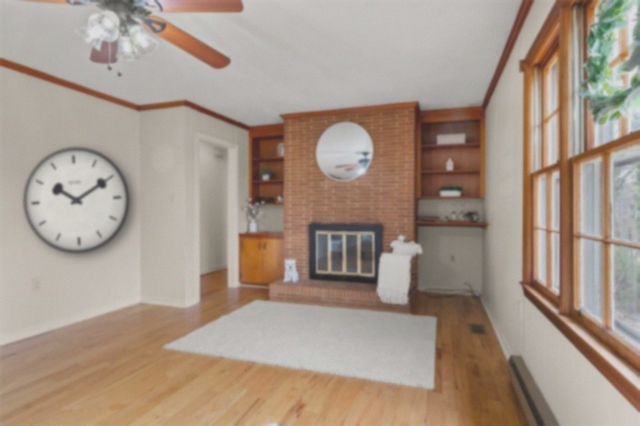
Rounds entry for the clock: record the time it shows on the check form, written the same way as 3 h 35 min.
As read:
10 h 10 min
